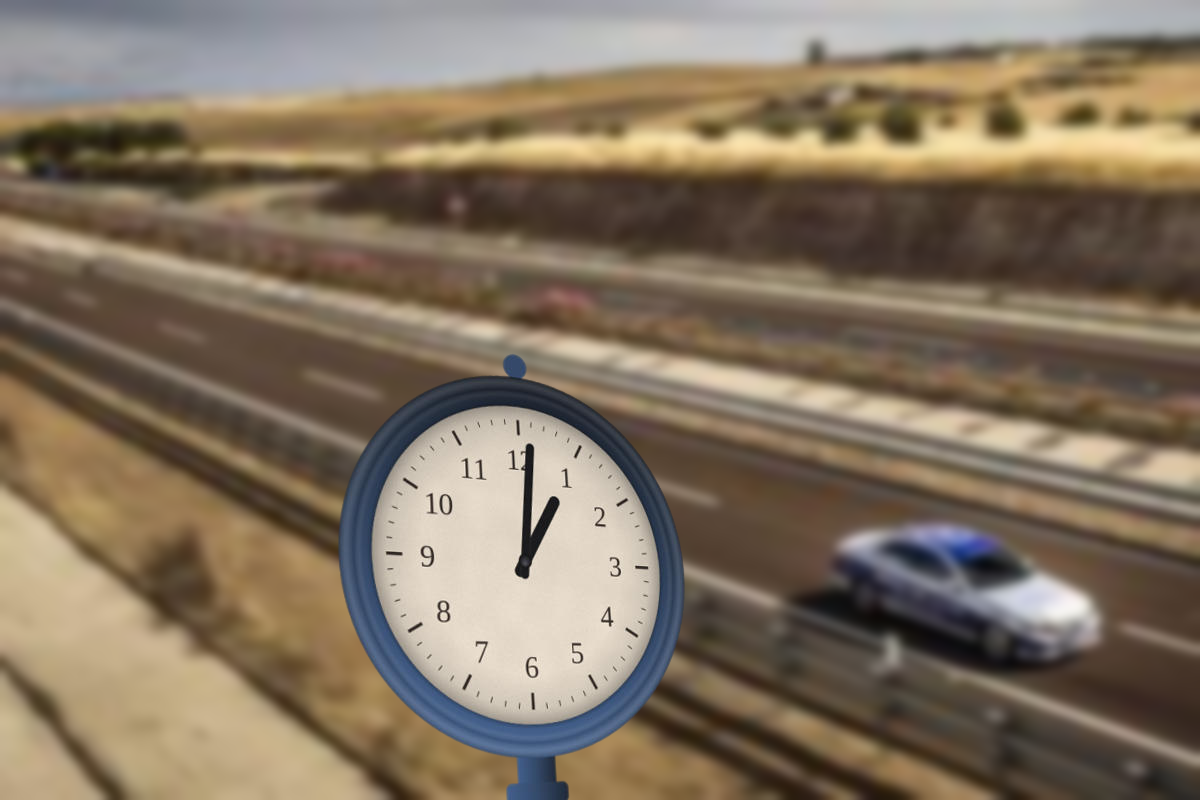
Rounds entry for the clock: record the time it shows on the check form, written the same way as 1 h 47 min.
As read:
1 h 01 min
